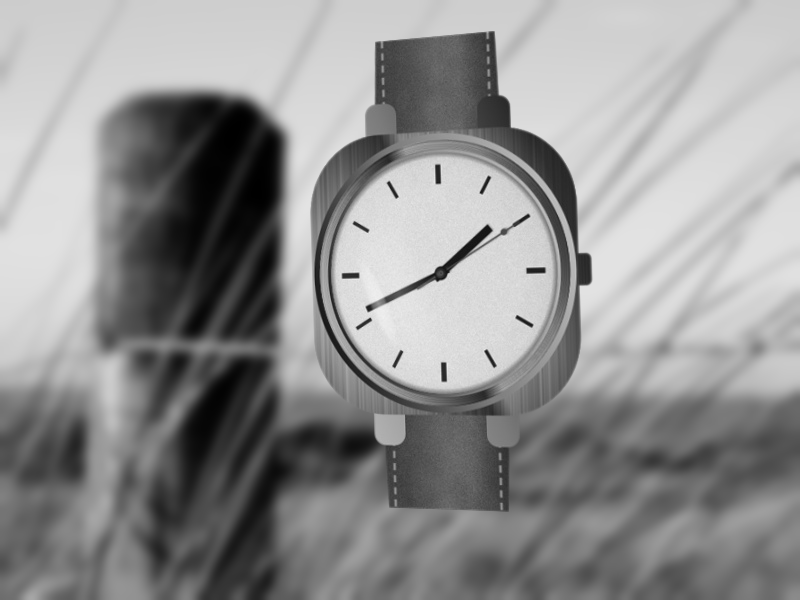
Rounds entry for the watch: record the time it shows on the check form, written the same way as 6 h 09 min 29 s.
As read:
1 h 41 min 10 s
